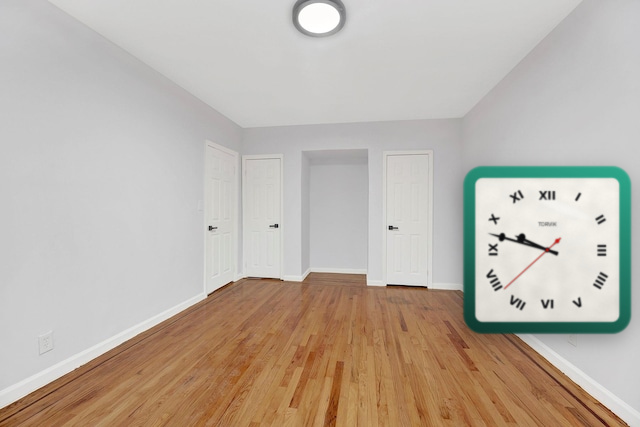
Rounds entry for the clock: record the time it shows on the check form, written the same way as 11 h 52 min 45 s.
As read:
9 h 47 min 38 s
